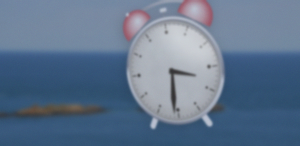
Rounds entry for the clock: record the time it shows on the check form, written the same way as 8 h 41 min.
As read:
3 h 31 min
